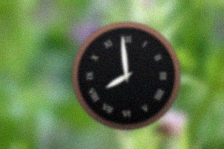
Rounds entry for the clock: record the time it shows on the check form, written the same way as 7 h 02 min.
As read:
7 h 59 min
